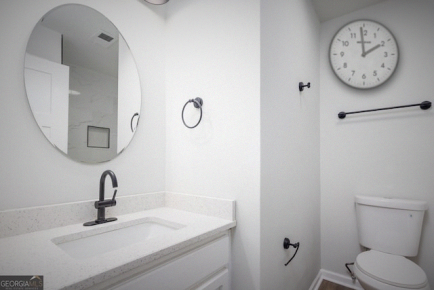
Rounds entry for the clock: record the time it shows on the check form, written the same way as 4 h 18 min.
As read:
1 h 59 min
